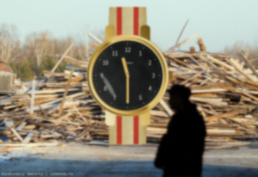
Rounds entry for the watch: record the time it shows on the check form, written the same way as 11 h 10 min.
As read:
11 h 30 min
